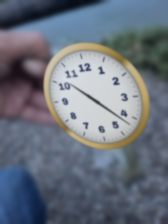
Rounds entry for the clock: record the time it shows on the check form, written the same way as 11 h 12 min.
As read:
10 h 22 min
